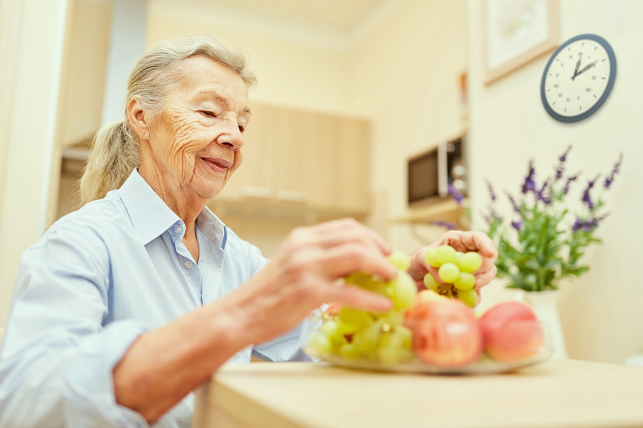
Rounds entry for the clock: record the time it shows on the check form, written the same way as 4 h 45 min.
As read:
12 h 09 min
